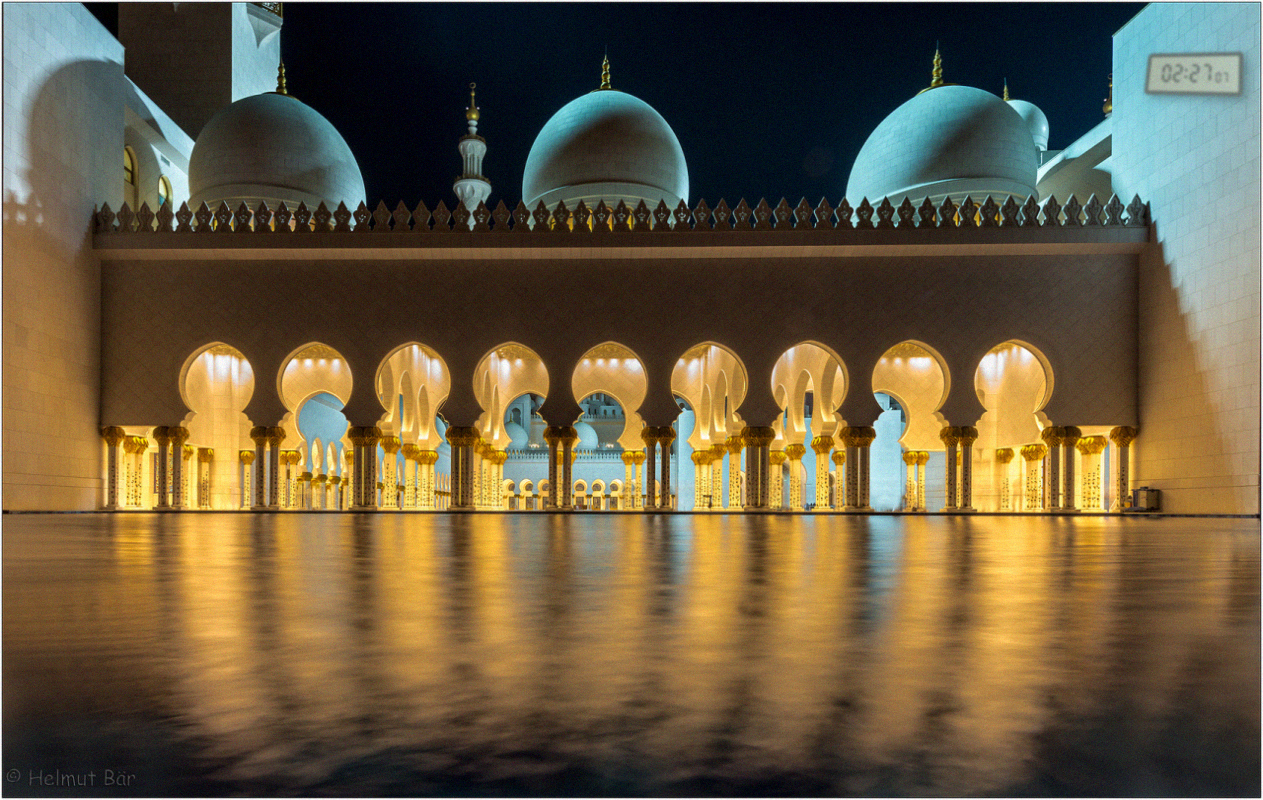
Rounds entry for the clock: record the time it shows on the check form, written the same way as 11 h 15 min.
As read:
2 h 27 min
